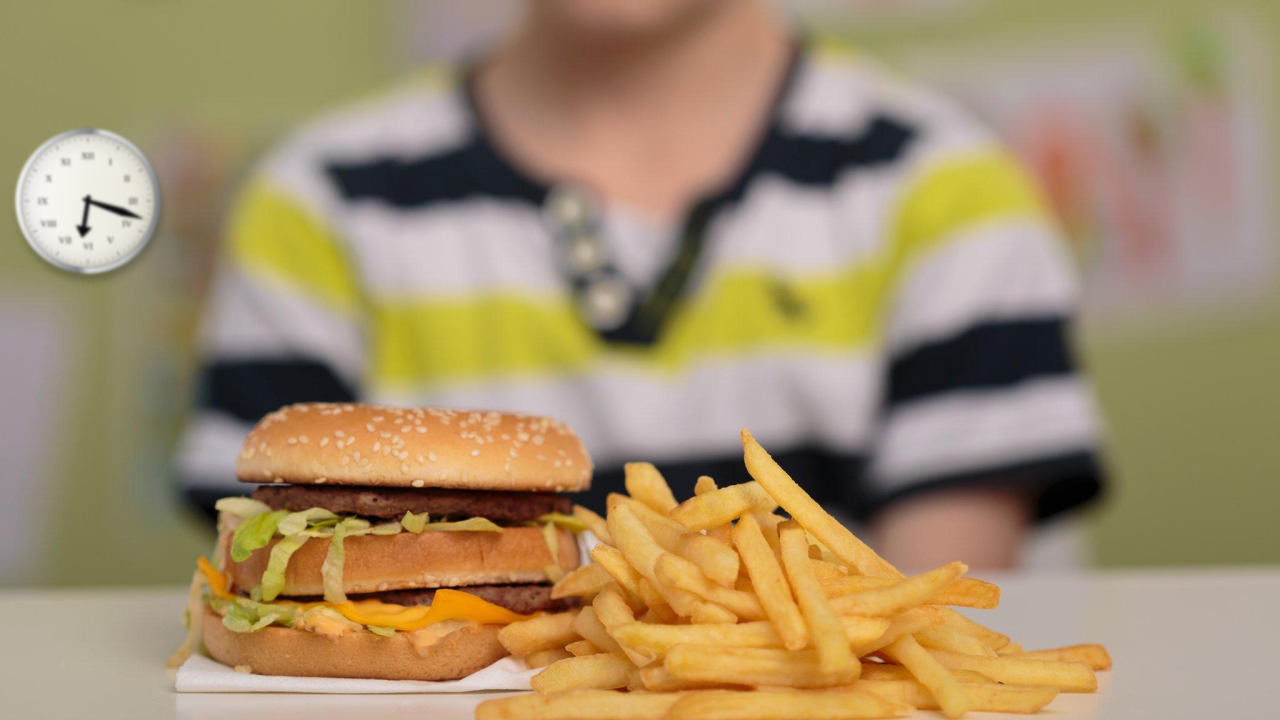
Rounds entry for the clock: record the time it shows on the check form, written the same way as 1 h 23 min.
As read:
6 h 18 min
